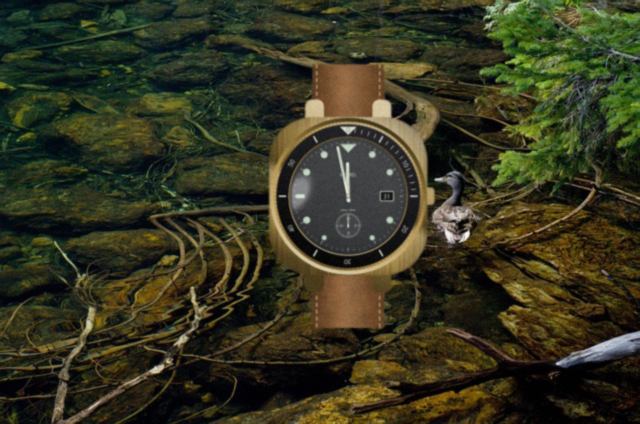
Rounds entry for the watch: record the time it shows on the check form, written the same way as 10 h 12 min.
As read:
11 h 58 min
